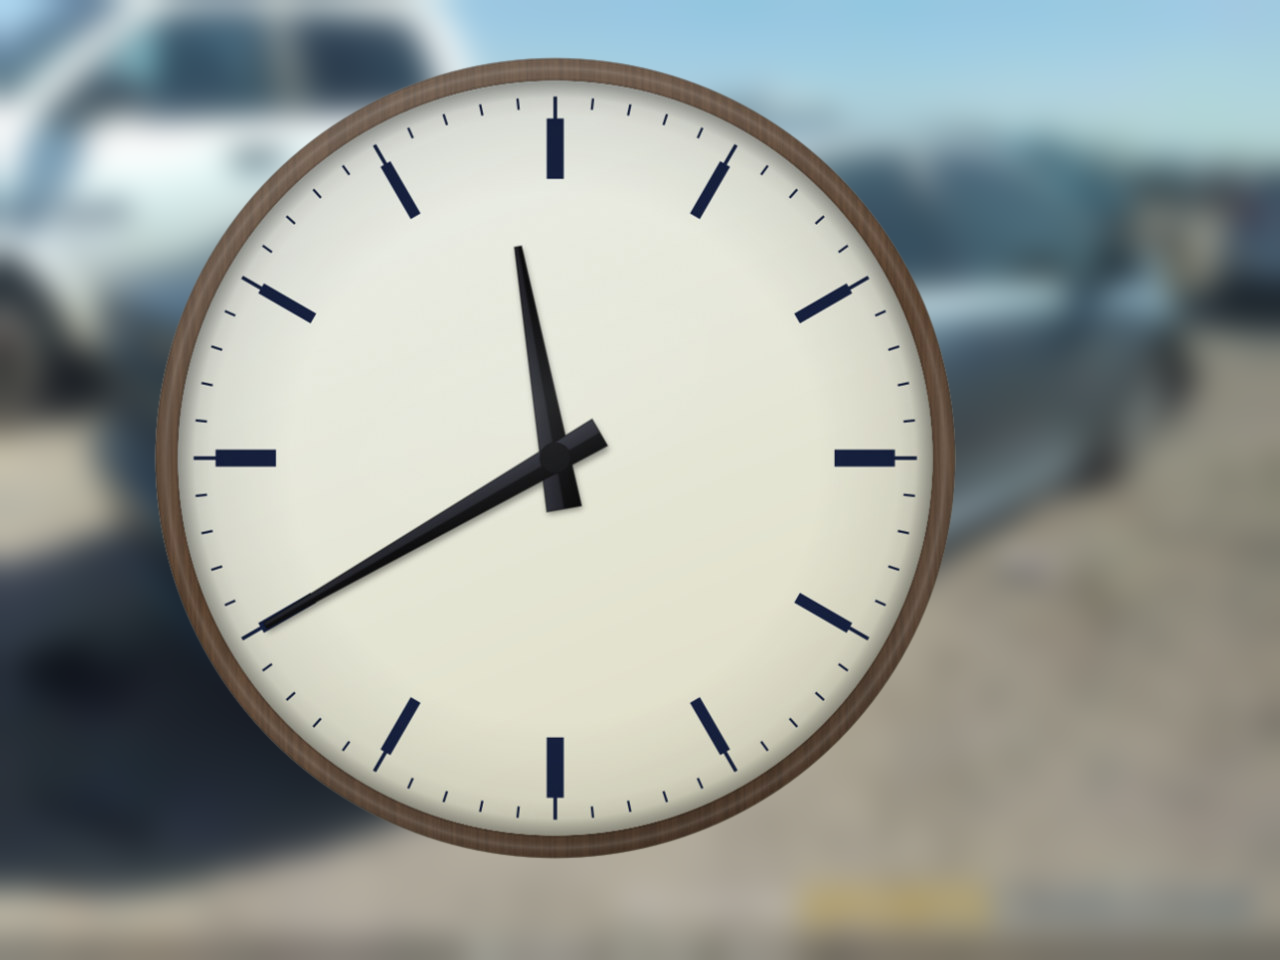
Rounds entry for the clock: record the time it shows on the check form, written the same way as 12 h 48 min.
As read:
11 h 40 min
